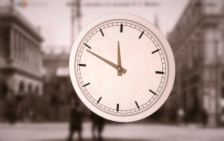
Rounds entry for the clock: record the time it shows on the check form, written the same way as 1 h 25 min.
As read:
11 h 49 min
